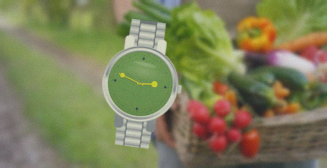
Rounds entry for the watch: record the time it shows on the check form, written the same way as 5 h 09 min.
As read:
2 h 48 min
